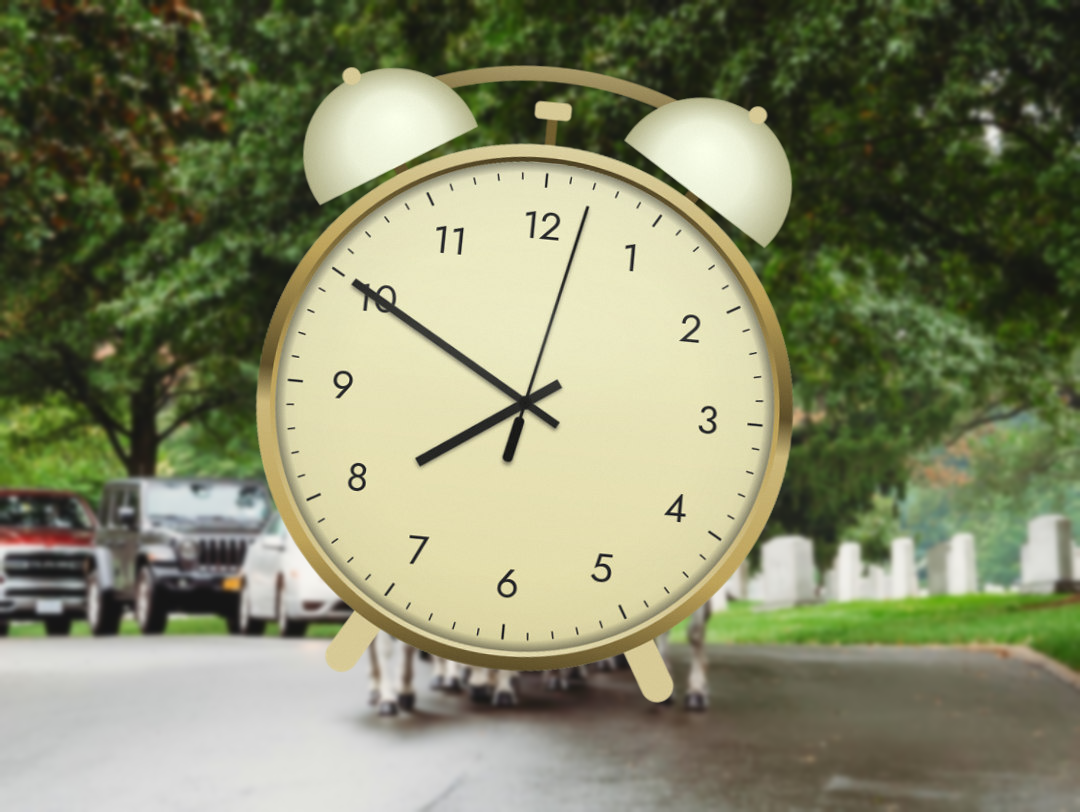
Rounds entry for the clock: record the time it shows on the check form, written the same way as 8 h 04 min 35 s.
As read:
7 h 50 min 02 s
